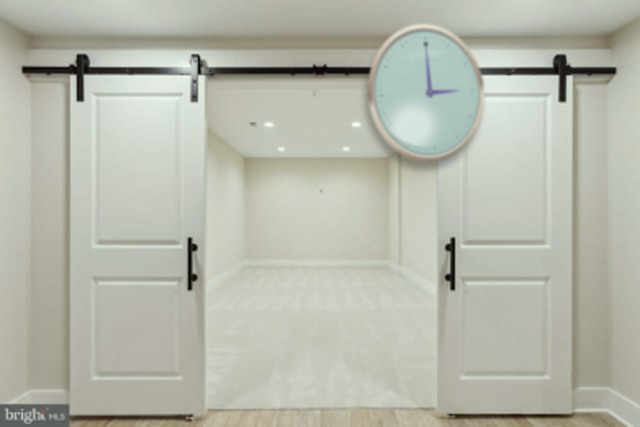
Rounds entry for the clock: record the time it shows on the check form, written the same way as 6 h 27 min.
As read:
3 h 00 min
